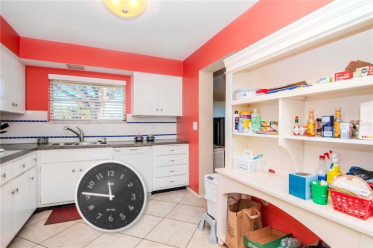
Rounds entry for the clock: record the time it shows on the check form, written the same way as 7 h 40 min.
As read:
11 h 46 min
